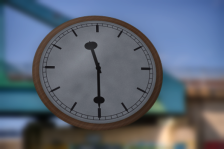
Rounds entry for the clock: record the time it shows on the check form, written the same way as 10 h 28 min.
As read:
11 h 30 min
